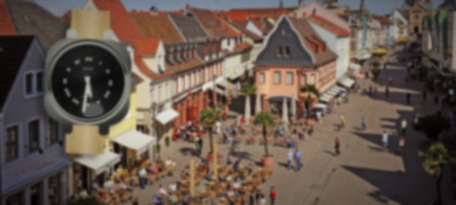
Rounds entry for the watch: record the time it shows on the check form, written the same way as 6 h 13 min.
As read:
5 h 31 min
